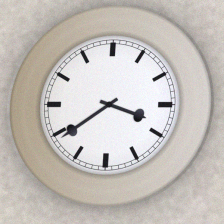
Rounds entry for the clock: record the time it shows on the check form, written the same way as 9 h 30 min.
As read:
3 h 39 min
